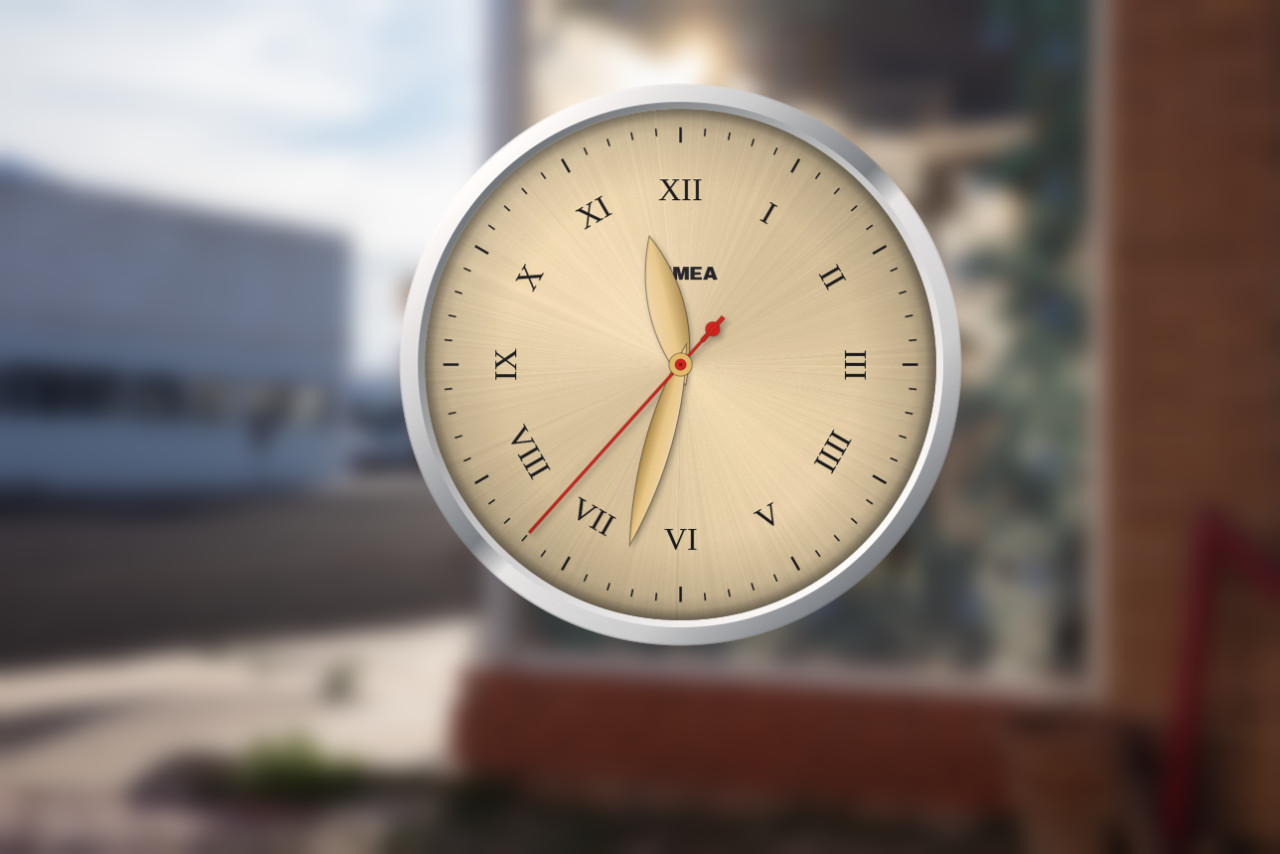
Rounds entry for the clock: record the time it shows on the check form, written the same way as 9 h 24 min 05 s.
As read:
11 h 32 min 37 s
